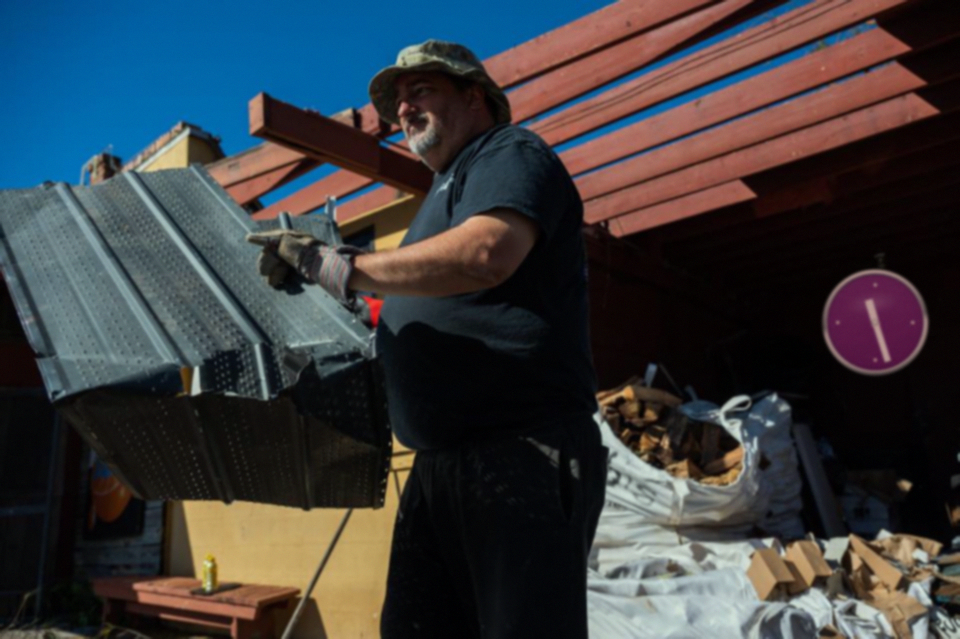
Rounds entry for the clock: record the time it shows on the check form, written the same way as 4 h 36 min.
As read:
11 h 27 min
